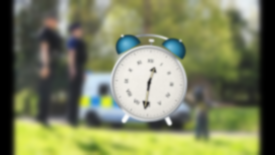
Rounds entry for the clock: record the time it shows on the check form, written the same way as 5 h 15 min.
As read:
12 h 31 min
